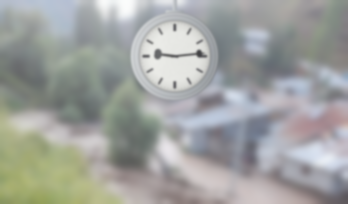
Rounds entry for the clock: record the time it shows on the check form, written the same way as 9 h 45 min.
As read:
9 h 14 min
